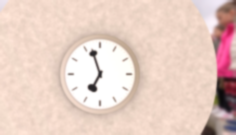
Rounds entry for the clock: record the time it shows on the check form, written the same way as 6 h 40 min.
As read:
6 h 57 min
